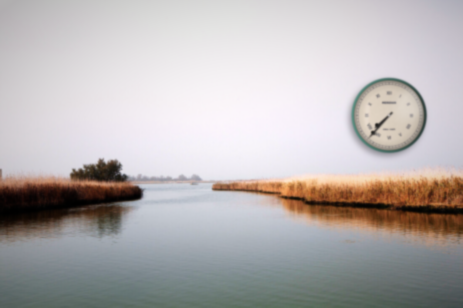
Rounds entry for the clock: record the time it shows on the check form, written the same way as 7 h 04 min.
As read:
7 h 37 min
